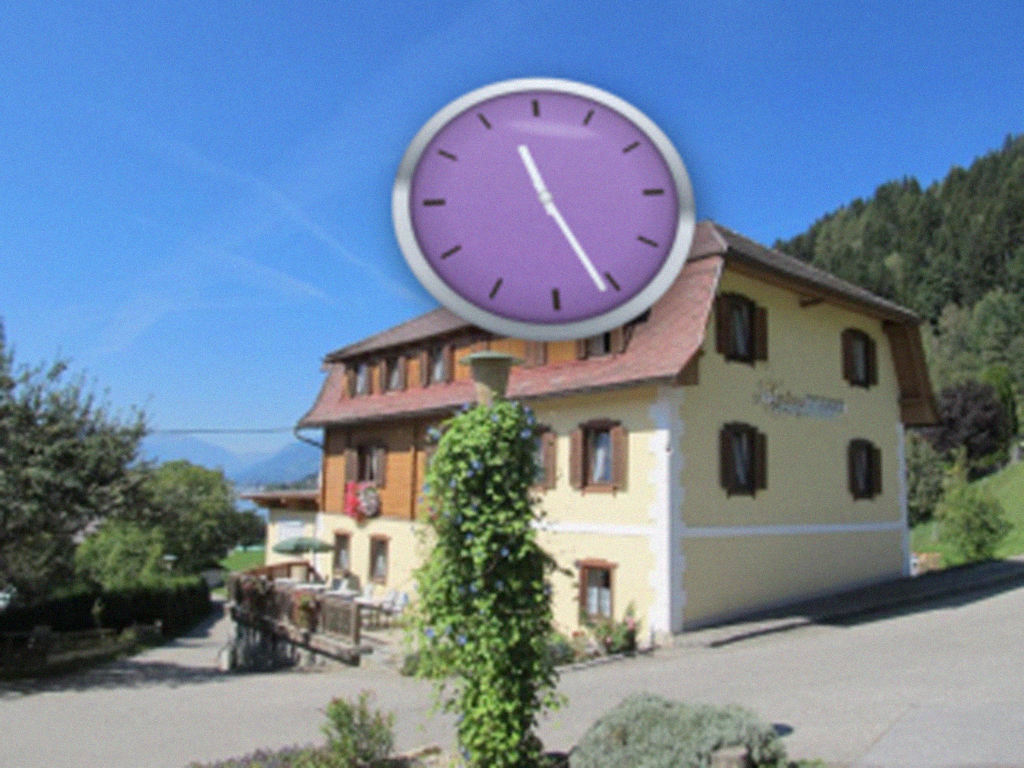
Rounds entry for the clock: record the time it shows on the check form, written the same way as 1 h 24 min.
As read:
11 h 26 min
